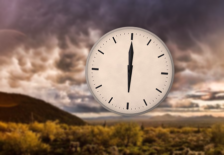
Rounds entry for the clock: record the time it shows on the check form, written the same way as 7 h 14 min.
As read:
6 h 00 min
